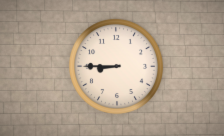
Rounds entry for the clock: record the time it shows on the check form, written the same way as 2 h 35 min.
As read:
8 h 45 min
